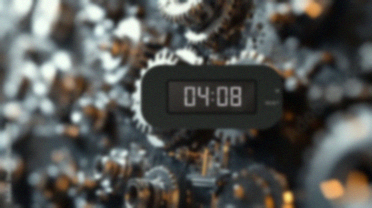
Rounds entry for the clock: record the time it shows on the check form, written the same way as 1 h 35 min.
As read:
4 h 08 min
